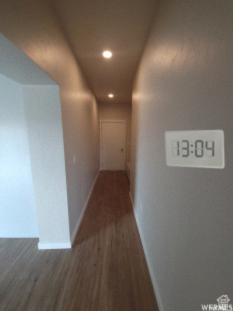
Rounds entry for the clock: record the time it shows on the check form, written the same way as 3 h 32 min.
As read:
13 h 04 min
